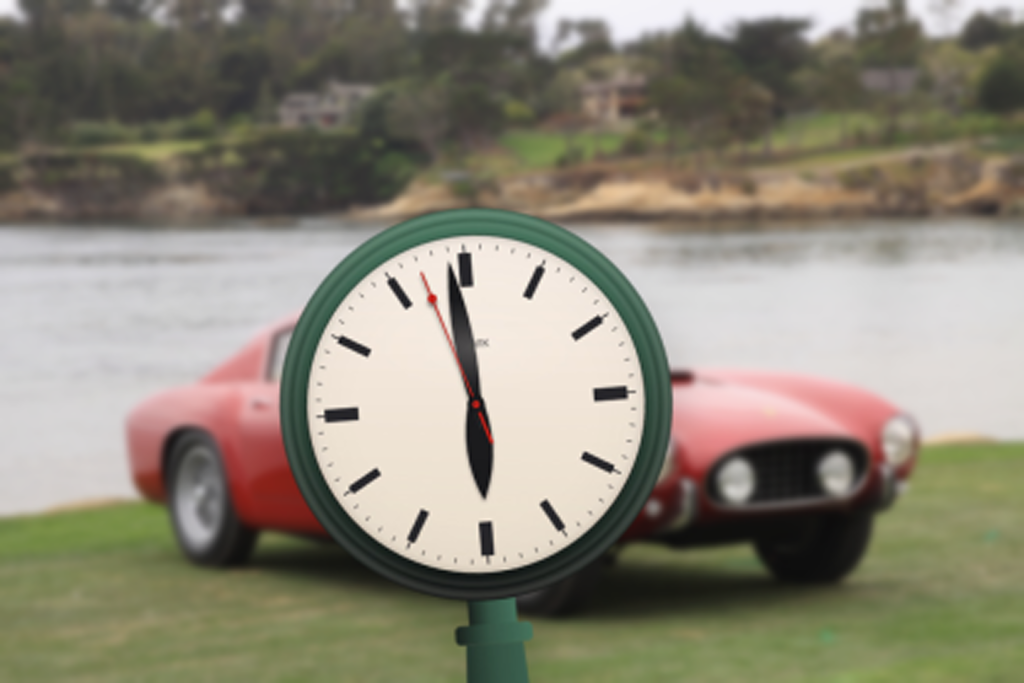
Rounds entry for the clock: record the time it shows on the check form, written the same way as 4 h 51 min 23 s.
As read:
5 h 58 min 57 s
